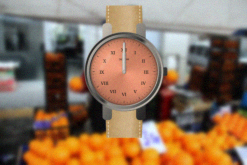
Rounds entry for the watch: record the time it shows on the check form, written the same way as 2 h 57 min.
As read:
12 h 00 min
